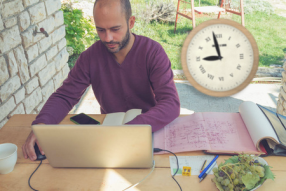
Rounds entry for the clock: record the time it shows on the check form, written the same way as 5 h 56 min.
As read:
8 h 58 min
